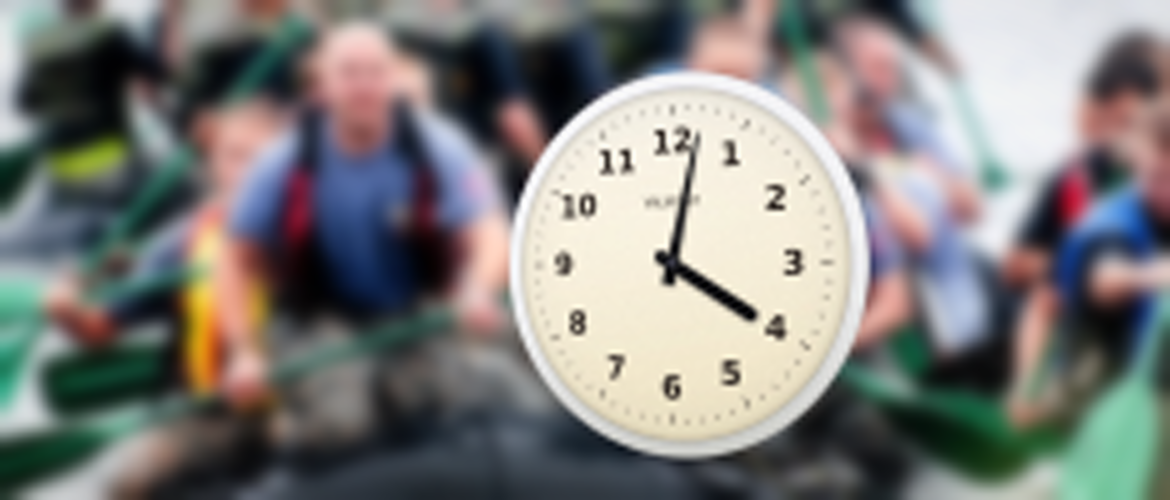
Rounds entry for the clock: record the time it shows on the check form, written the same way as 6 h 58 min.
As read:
4 h 02 min
